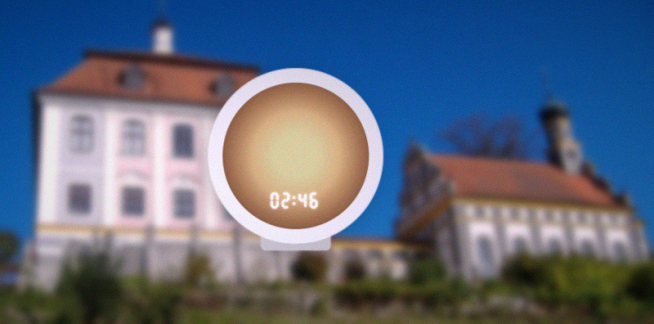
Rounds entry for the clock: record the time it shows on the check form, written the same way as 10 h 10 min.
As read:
2 h 46 min
